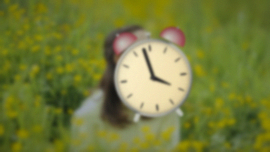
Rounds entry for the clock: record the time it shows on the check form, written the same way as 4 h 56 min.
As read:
3 h 58 min
